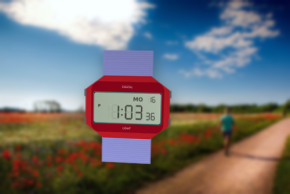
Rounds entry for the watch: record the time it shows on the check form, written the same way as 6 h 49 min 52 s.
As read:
1 h 03 min 36 s
